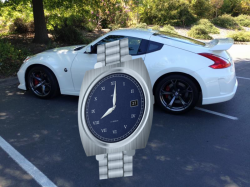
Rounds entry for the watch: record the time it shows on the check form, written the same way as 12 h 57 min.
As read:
8 h 01 min
